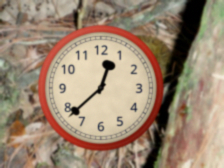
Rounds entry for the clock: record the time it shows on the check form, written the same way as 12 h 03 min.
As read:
12 h 38 min
